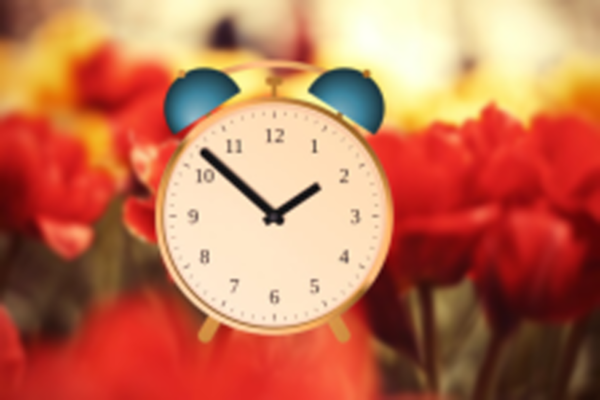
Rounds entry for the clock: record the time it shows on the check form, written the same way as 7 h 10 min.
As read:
1 h 52 min
